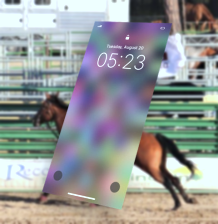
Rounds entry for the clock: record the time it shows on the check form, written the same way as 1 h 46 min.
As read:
5 h 23 min
